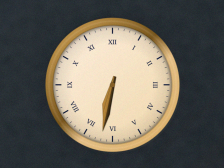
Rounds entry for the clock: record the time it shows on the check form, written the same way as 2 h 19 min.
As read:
6 h 32 min
